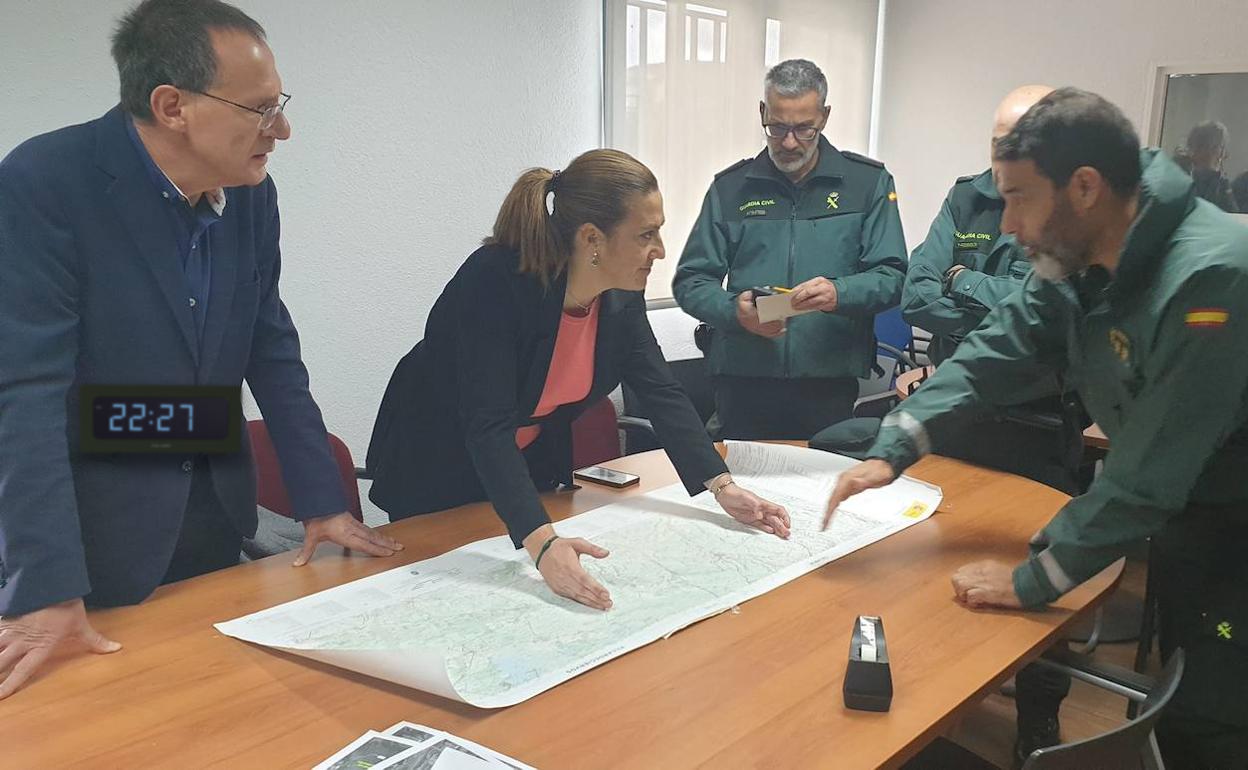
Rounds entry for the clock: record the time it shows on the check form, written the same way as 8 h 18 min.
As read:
22 h 27 min
